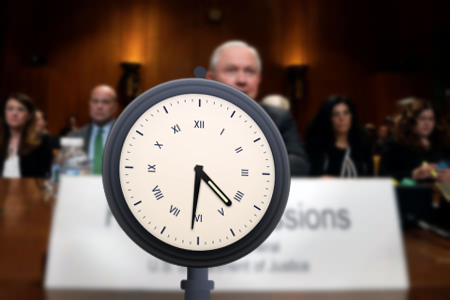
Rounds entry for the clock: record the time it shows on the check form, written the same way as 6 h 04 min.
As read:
4 h 31 min
